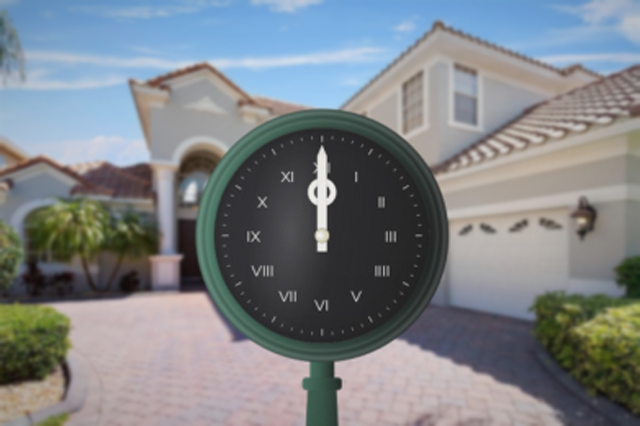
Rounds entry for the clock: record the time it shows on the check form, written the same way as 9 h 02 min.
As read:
12 h 00 min
